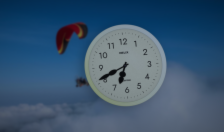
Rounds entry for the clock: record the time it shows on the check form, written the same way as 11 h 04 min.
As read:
6 h 41 min
